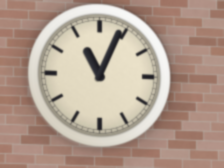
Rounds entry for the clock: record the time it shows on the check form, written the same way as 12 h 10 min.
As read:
11 h 04 min
